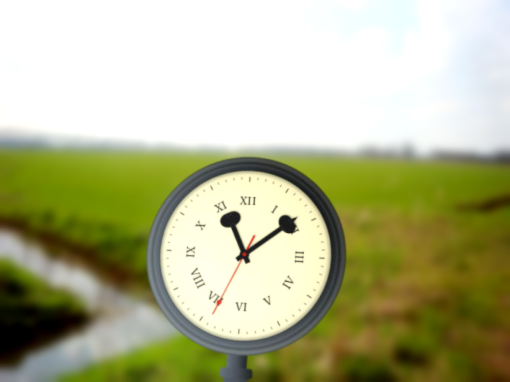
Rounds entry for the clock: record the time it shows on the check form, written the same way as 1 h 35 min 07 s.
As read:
11 h 08 min 34 s
